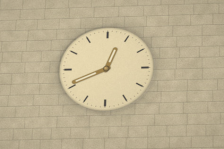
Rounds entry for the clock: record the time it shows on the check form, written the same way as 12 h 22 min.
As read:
12 h 41 min
